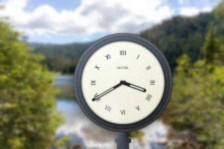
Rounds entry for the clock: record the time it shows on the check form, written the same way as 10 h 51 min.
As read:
3 h 40 min
